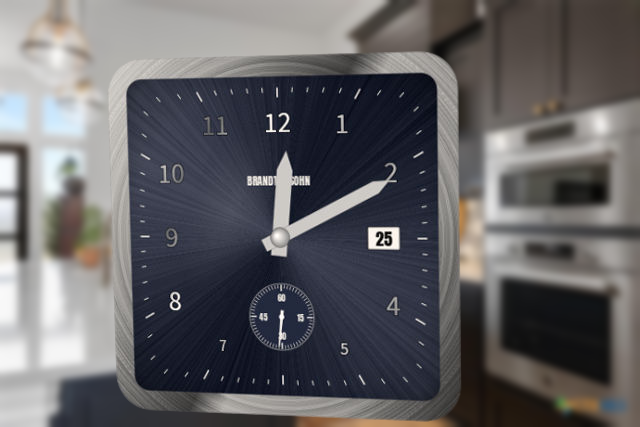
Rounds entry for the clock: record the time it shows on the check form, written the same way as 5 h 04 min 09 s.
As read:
12 h 10 min 31 s
